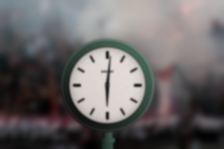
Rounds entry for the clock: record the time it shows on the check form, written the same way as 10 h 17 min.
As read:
6 h 01 min
